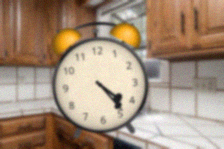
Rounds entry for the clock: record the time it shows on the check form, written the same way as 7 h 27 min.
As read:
4 h 24 min
